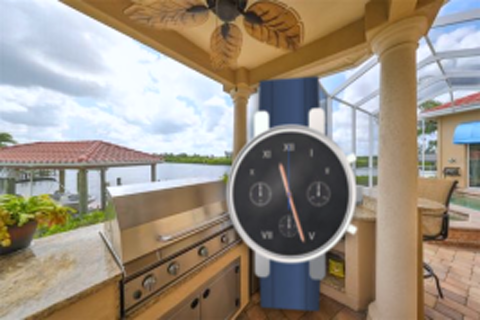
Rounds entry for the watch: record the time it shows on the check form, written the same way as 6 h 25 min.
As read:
11 h 27 min
